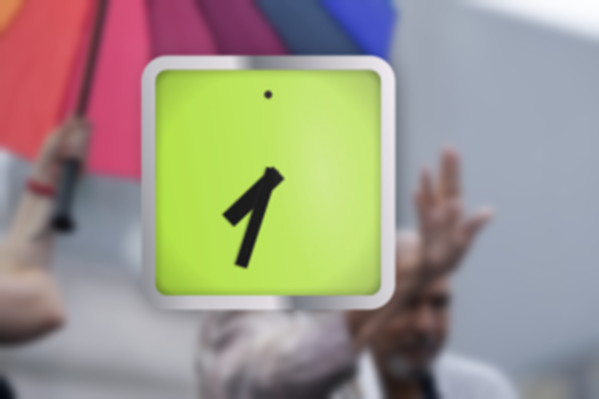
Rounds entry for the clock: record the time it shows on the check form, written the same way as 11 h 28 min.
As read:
7 h 33 min
